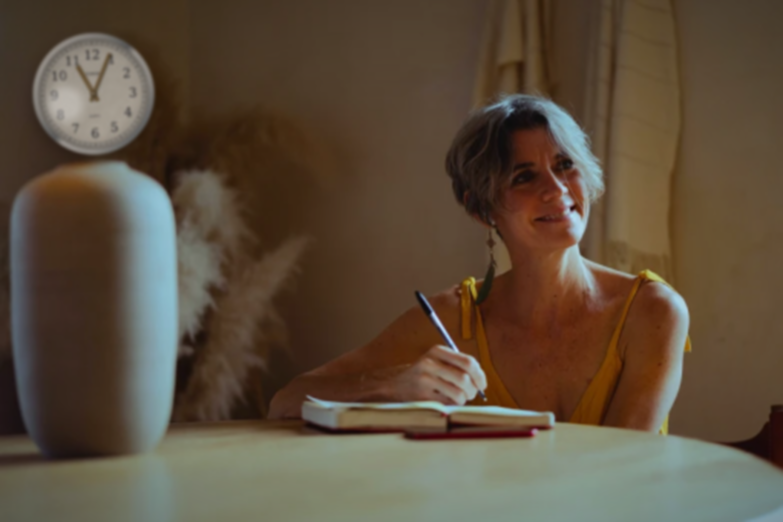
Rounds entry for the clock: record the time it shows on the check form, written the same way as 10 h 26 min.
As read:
11 h 04 min
